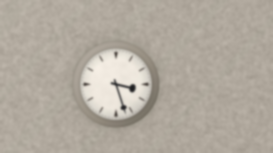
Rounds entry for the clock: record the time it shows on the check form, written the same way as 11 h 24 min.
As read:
3 h 27 min
